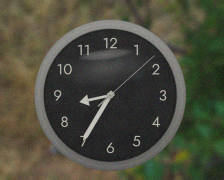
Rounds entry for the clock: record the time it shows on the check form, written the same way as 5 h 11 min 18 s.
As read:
8 h 35 min 08 s
